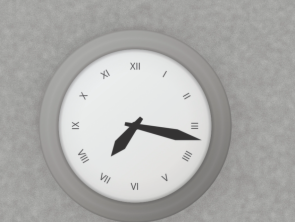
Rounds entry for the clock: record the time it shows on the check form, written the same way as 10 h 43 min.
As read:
7 h 17 min
